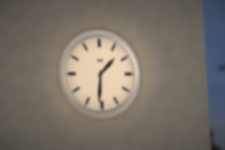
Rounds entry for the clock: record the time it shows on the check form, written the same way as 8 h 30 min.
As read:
1 h 31 min
